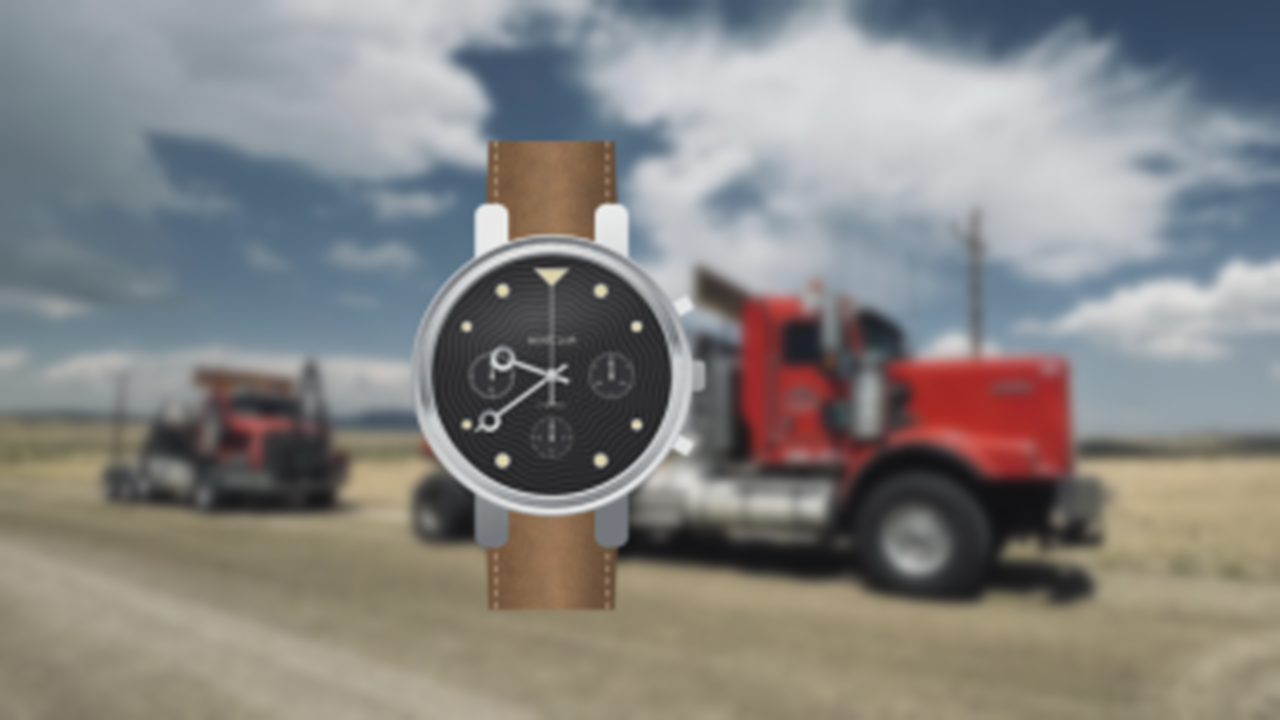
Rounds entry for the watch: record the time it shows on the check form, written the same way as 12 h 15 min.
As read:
9 h 39 min
